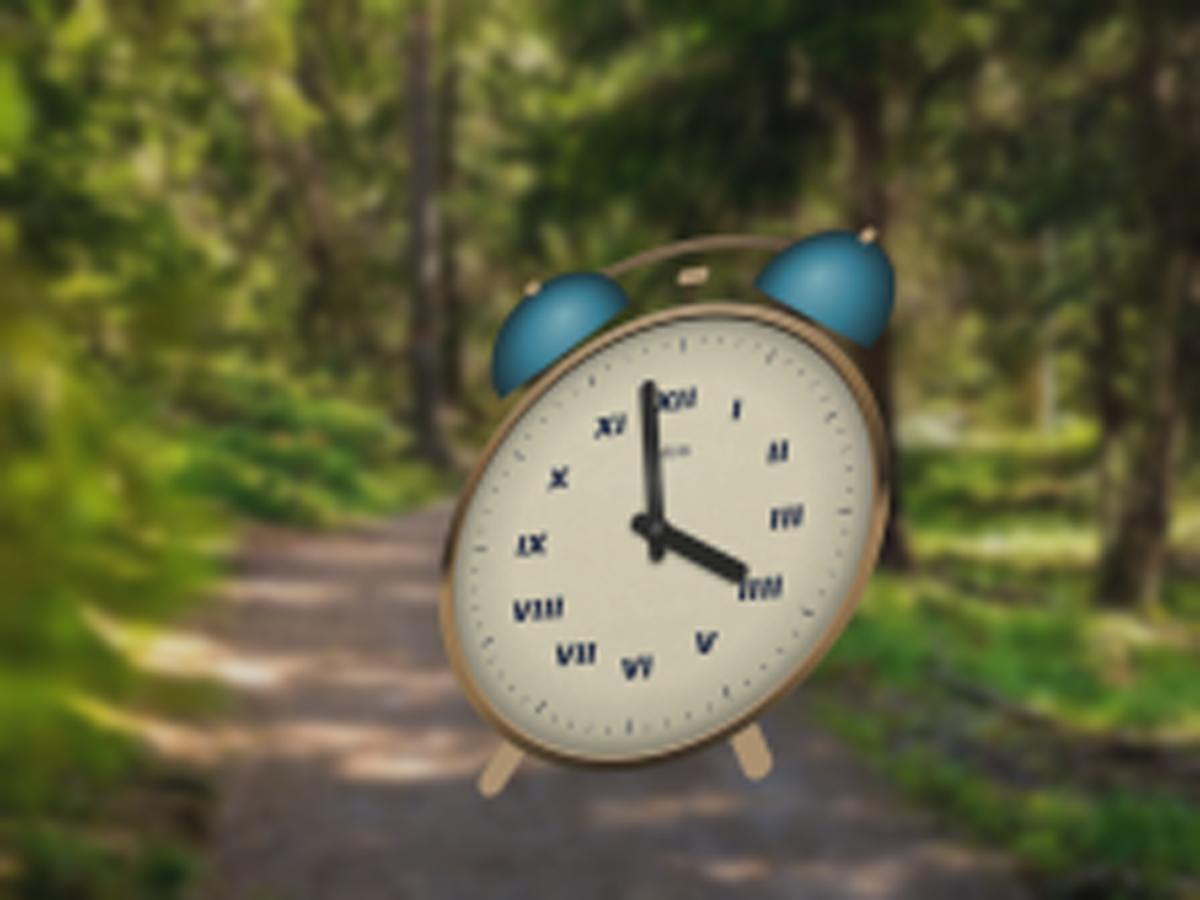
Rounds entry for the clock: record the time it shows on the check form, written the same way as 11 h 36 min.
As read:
3 h 58 min
